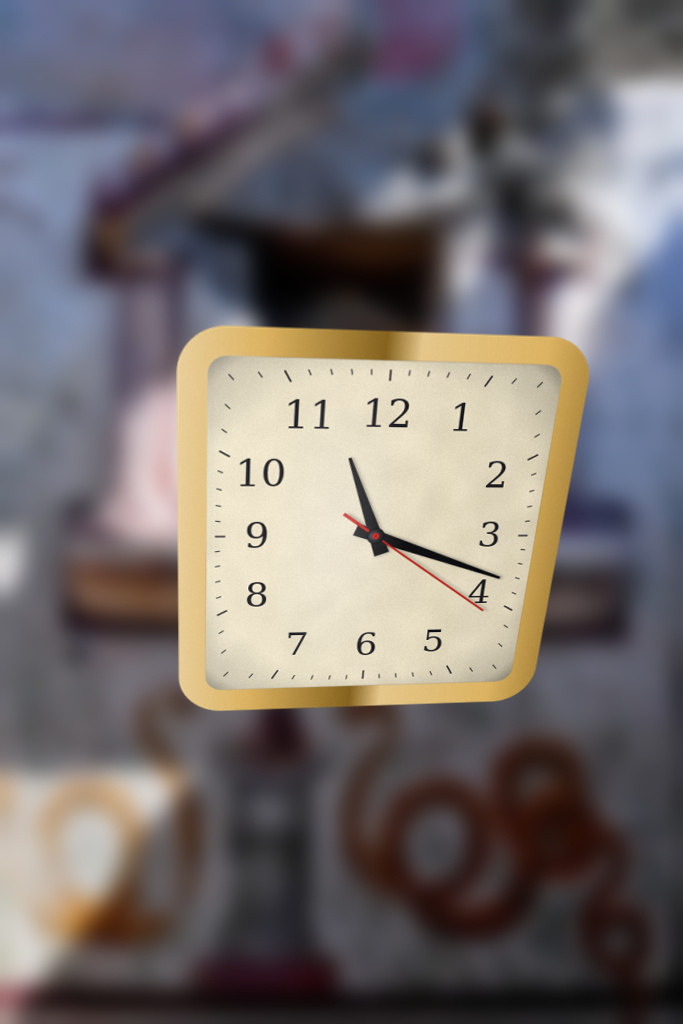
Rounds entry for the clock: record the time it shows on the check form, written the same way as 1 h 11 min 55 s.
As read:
11 h 18 min 21 s
